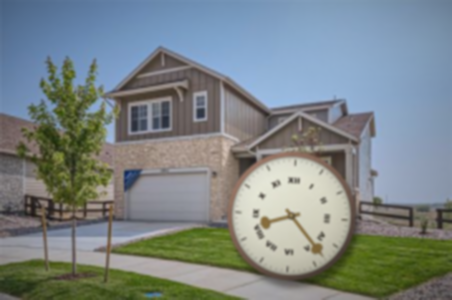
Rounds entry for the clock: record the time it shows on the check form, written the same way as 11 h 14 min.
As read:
8 h 23 min
